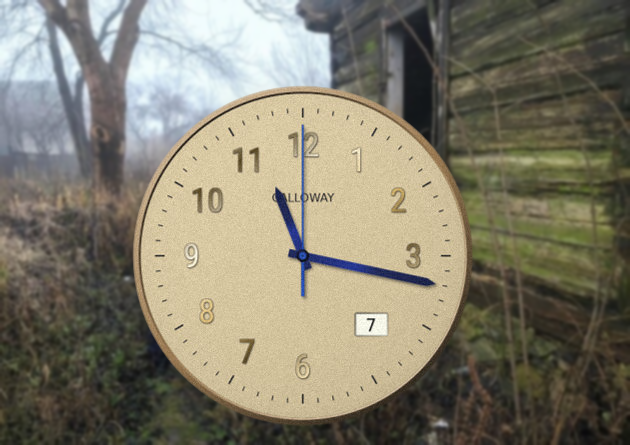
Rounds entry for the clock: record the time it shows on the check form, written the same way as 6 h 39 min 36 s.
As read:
11 h 17 min 00 s
